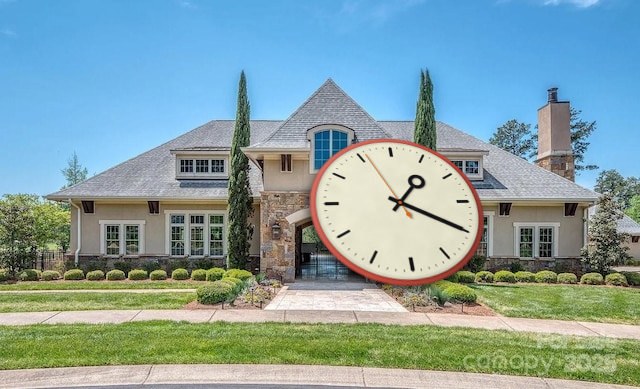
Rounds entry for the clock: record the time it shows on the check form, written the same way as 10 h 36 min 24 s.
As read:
1 h 19 min 56 s
